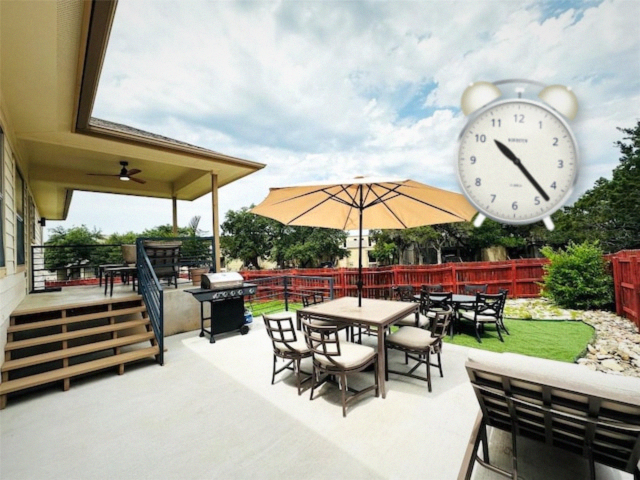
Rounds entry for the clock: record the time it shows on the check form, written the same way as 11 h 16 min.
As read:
10 h 23 min
